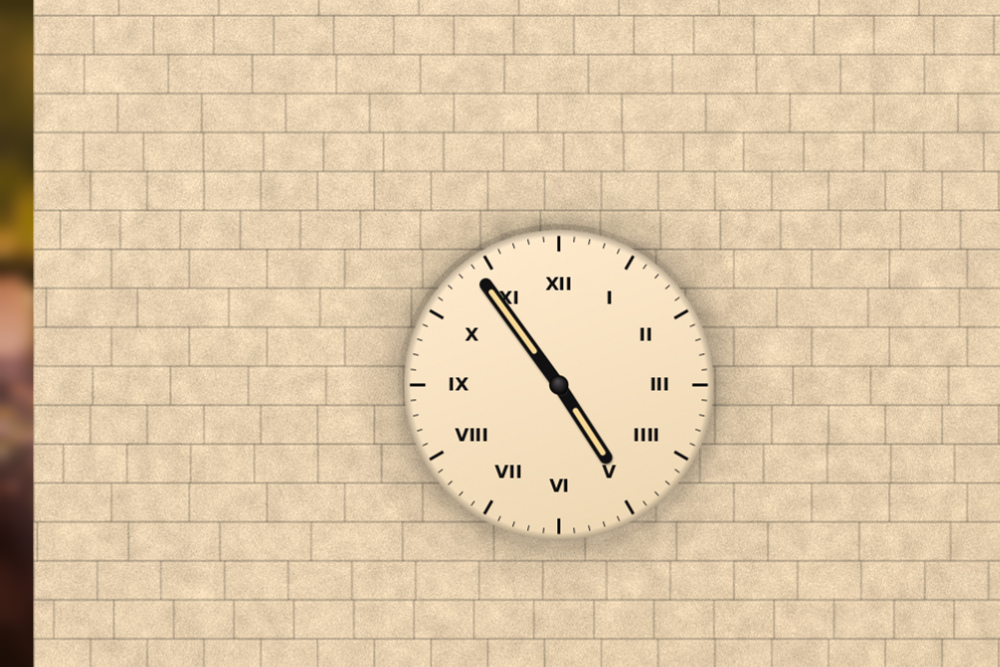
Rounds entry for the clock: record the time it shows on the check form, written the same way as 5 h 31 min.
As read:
4 h 54 min
